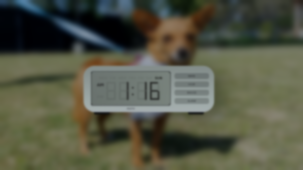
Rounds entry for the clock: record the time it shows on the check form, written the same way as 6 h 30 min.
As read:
1 h 16 min
